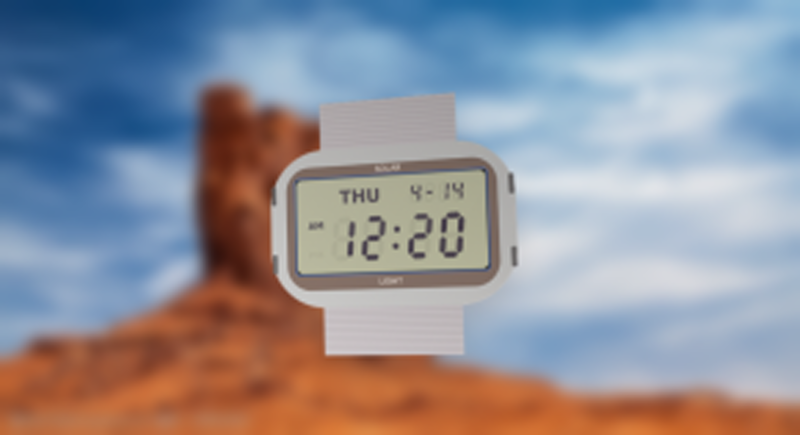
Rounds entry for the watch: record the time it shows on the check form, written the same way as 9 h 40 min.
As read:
12 h 20 min
